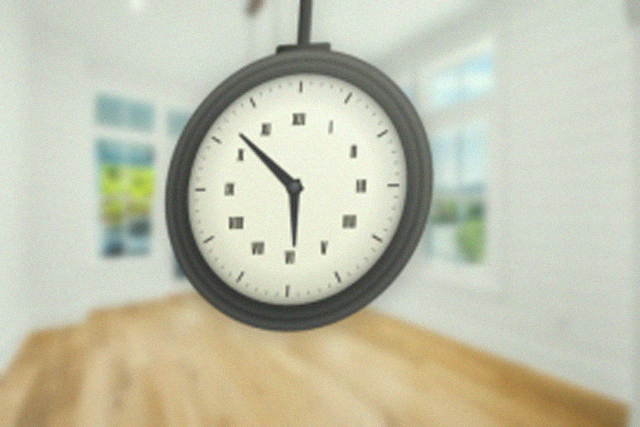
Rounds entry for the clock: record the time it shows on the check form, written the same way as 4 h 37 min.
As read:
5 h 52 min
